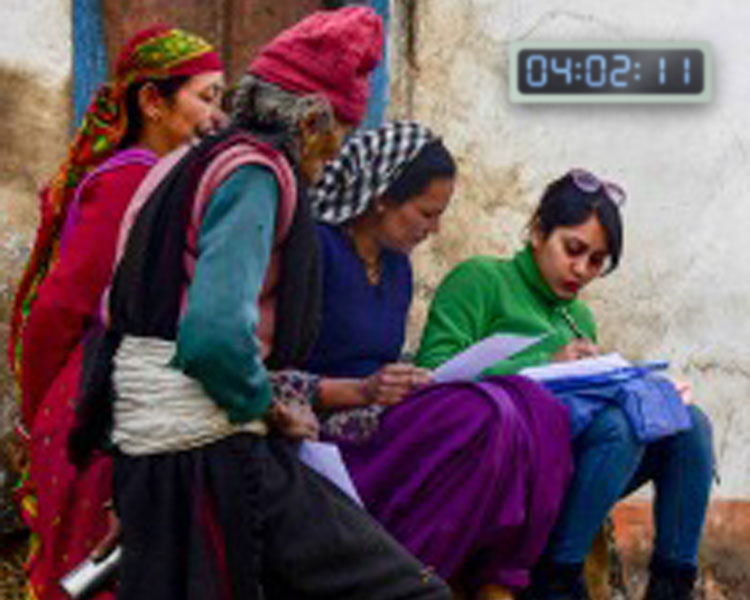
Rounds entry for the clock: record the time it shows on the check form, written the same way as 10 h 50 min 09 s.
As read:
4 h 02 min 11 s
